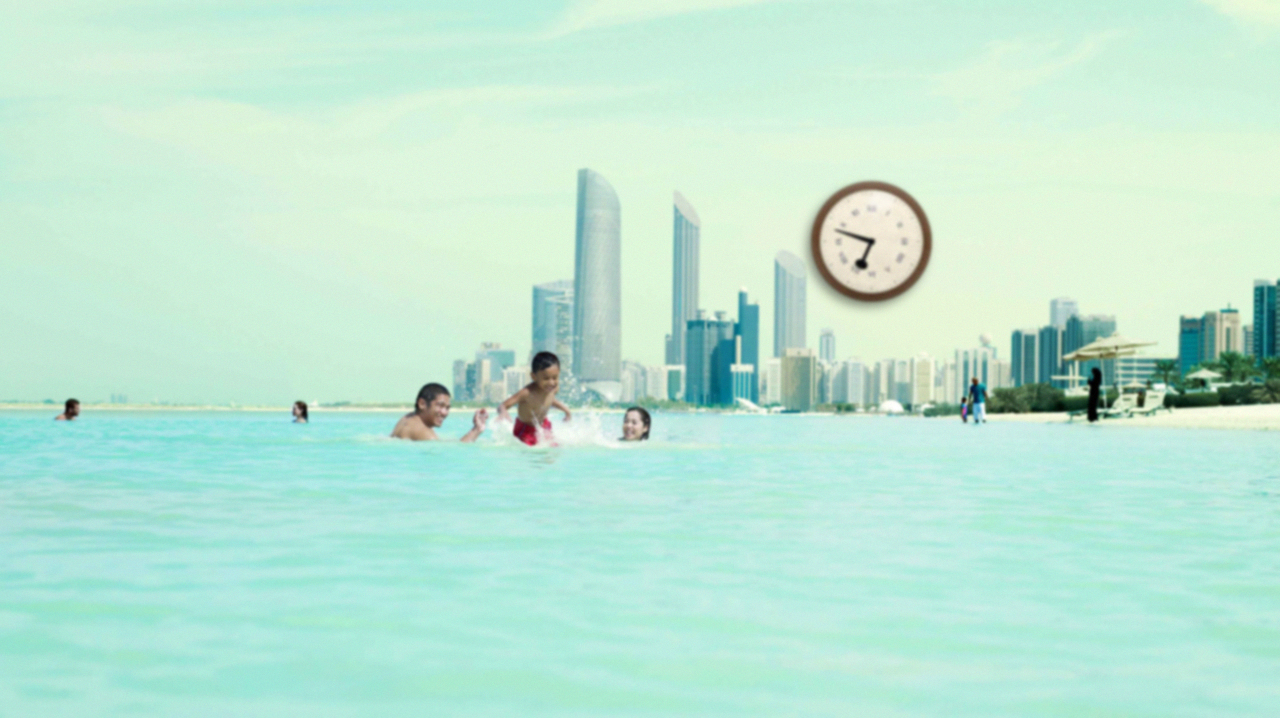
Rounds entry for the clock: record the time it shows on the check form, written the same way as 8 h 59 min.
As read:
6 h 48 min
